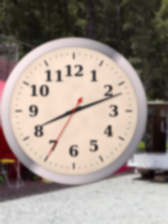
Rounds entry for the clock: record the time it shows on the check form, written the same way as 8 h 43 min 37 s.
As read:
8 h 11 min 35 s
